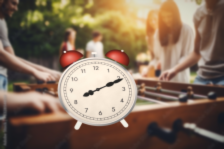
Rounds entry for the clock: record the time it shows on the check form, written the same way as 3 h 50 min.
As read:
8 h 11 min
